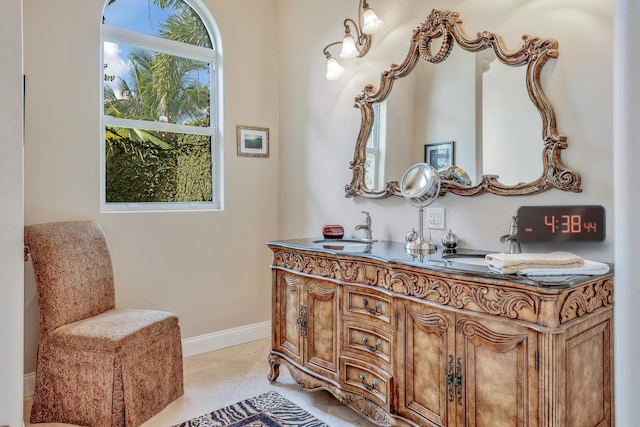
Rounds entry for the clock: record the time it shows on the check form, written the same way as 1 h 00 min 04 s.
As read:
4 h 38 min 44 s
